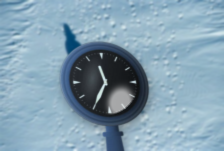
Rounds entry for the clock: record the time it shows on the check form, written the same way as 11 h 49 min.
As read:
11 h 35 min
